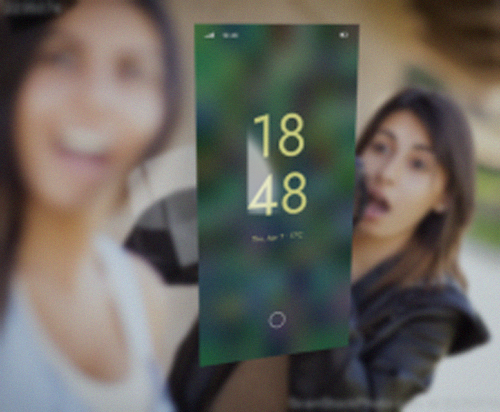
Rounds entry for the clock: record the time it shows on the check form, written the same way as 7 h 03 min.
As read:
18 h 48 min
